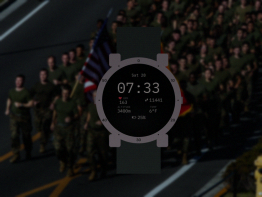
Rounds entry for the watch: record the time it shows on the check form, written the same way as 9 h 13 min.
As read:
7 h 33 min
